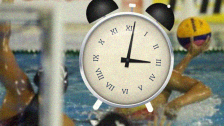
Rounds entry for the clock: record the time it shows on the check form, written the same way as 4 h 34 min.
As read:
3 h 01 min
